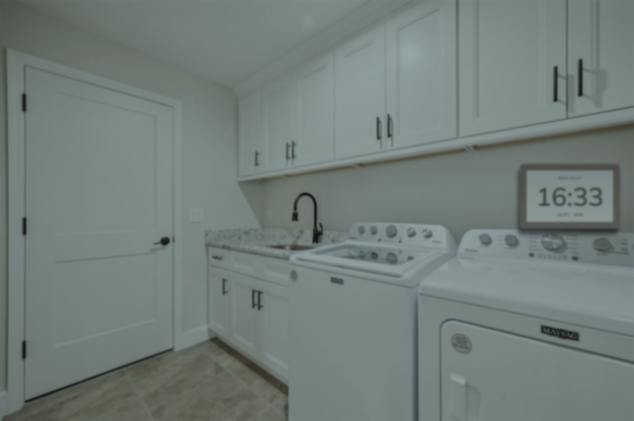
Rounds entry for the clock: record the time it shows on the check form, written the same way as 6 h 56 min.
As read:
16 h 33 min
